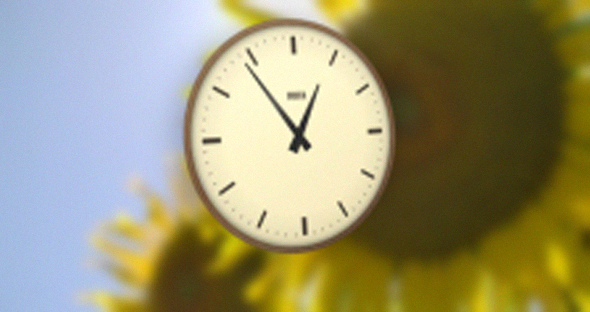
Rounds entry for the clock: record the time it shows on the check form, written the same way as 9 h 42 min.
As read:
12 h 54 min
